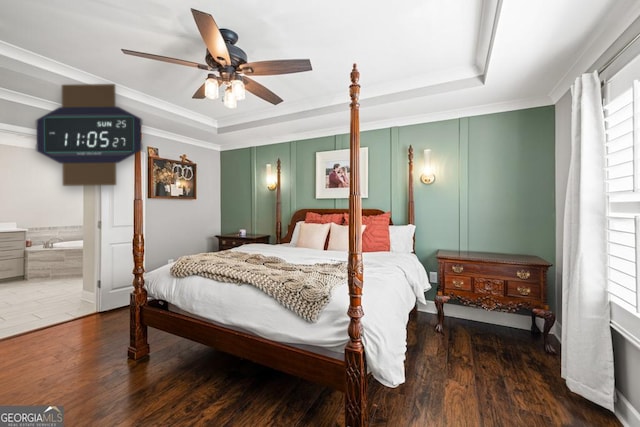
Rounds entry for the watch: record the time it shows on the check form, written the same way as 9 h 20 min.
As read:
11 h 05 min
